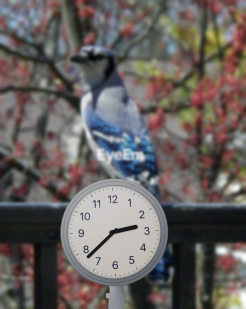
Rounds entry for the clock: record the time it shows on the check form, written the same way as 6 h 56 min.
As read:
2 h 38 min
